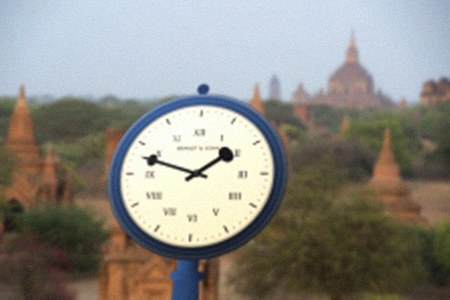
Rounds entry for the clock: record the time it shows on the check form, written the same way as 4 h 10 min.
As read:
1 h 48 min
